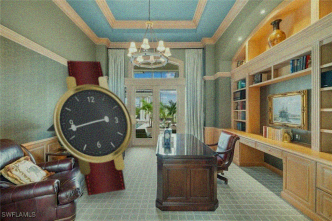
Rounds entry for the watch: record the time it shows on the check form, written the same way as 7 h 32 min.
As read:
2 h 43 min
